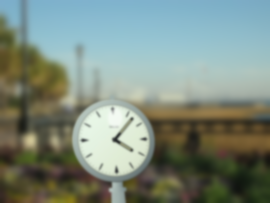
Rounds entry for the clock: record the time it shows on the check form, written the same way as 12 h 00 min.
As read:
4 h 07 min
